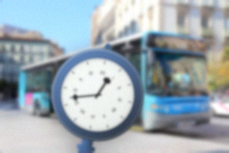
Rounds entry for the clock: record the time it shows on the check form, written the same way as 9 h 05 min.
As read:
12 h 42 min
